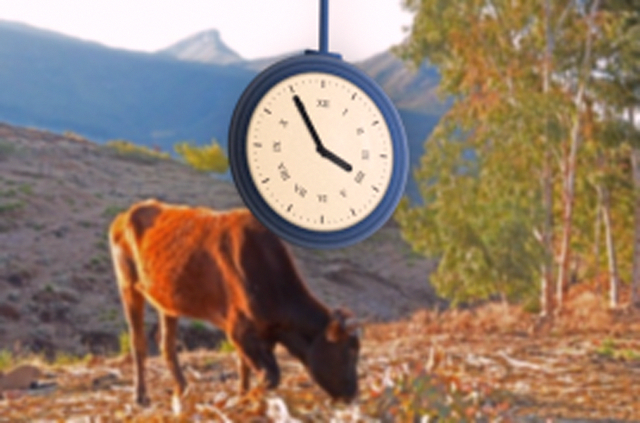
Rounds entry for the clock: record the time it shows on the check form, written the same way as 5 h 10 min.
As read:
3 h 55 min
